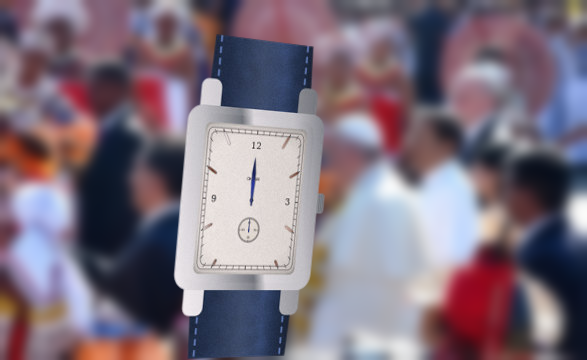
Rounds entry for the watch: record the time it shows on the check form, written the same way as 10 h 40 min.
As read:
12 h 00 min
